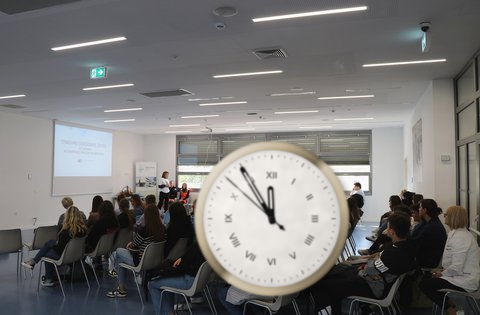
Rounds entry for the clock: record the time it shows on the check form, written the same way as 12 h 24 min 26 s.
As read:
11 h 54 min 52 s
